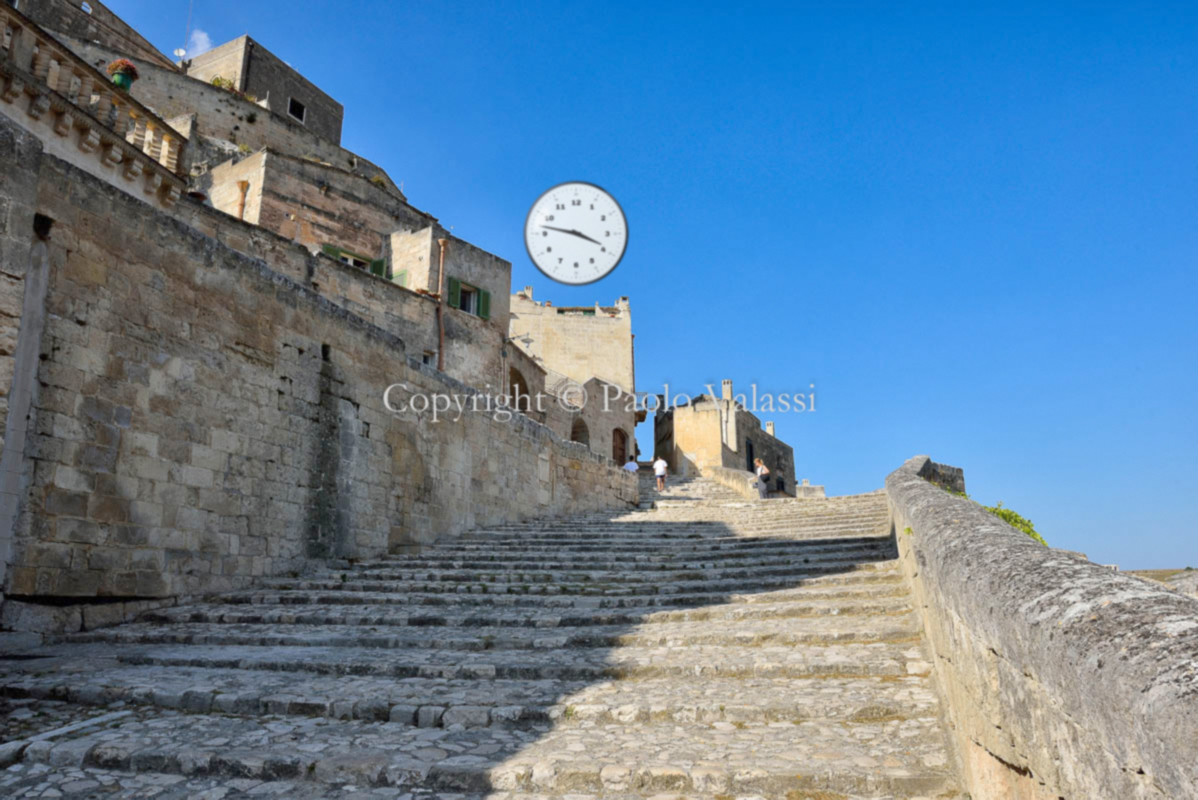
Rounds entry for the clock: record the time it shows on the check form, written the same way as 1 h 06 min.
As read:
3 h 47 min
